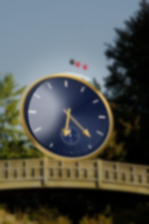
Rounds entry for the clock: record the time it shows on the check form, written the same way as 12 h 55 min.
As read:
6 h 23 min
